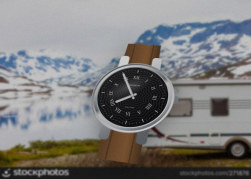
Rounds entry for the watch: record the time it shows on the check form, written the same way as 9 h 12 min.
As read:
7 h 55 min
